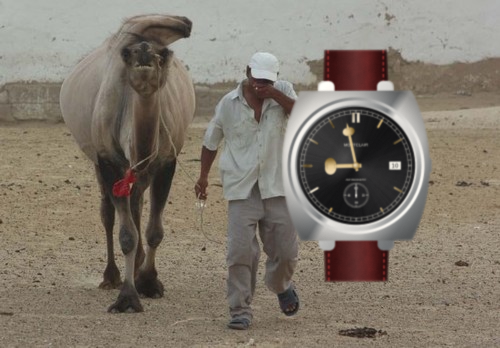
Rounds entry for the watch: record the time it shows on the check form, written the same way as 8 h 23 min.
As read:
8 h 58 min
